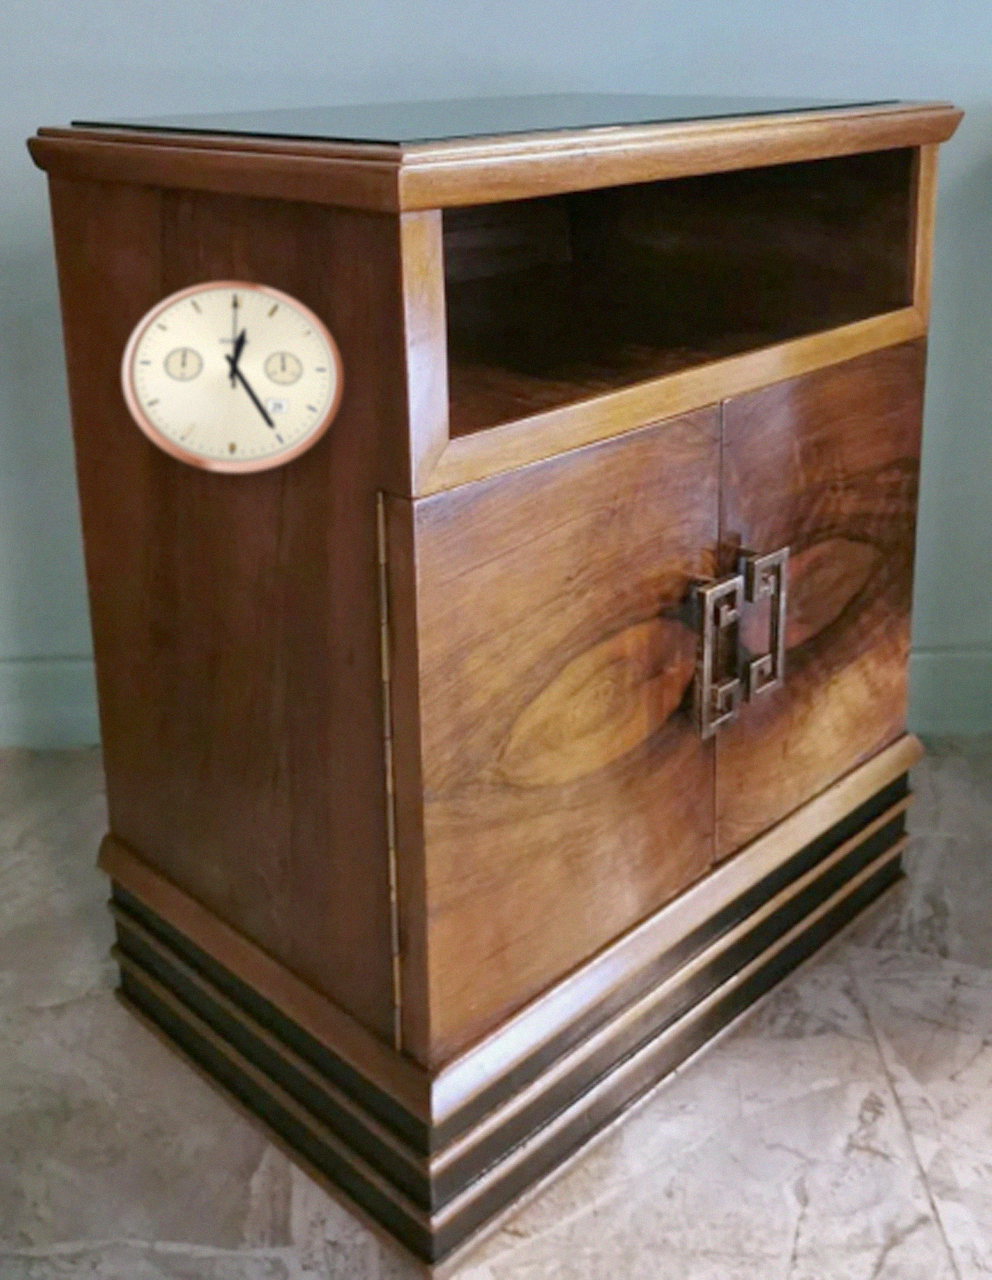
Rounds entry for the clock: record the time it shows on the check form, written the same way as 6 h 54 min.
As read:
12 h 25 min
